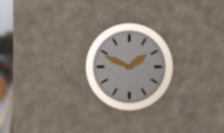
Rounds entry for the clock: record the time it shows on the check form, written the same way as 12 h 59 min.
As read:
1 h 49 min
